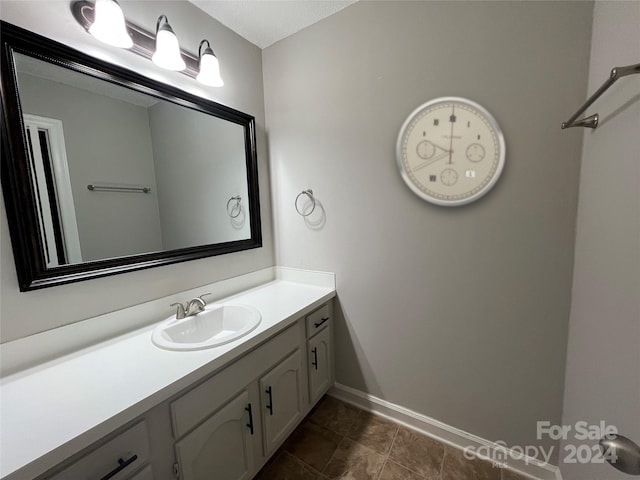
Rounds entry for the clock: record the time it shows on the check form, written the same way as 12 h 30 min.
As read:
9 h 40 min
